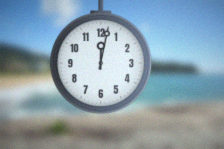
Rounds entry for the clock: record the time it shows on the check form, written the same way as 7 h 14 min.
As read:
12 h 02 min
